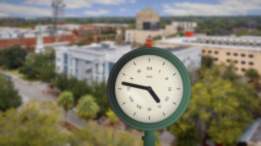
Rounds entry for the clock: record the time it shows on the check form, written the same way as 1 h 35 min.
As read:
4 h 47 min
